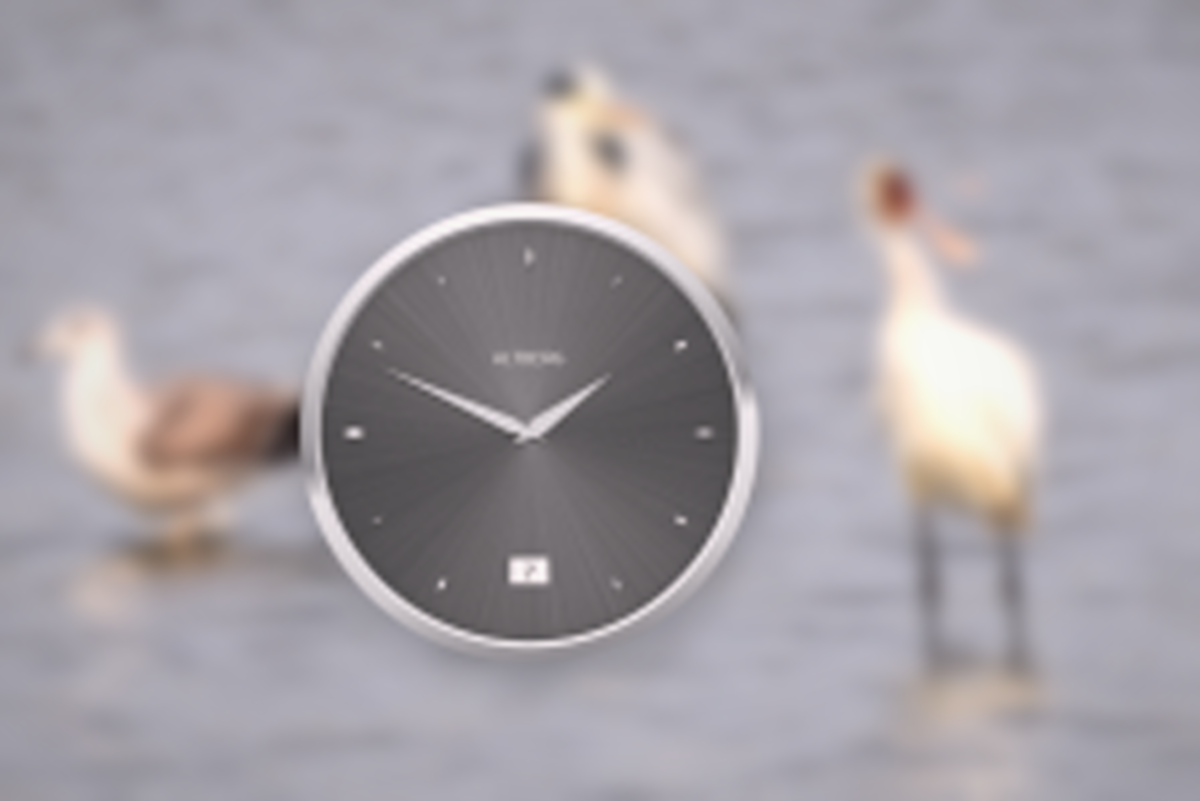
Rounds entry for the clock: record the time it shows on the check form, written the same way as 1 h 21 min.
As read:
1 h 49 min
